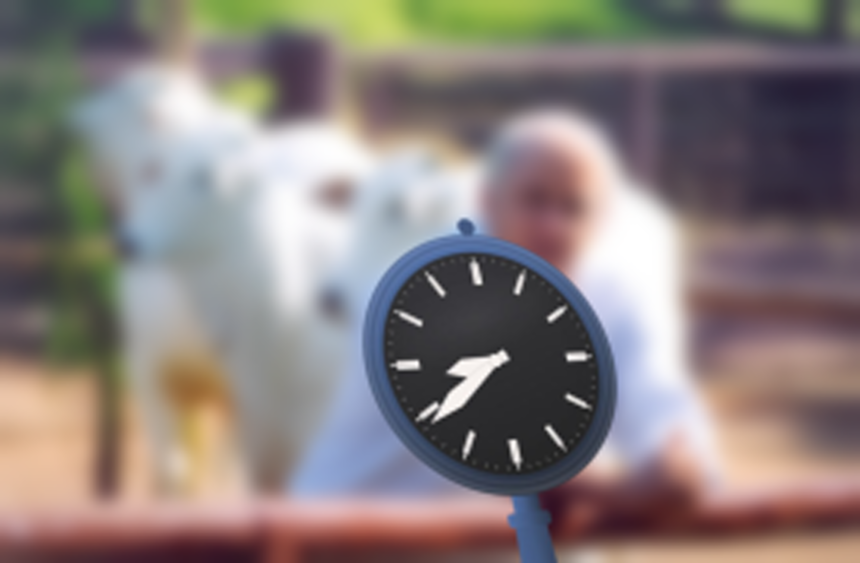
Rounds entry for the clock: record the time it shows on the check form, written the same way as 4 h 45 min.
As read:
8 h 39 min
